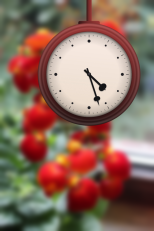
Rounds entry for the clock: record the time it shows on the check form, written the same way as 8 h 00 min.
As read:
4 h 27 min
